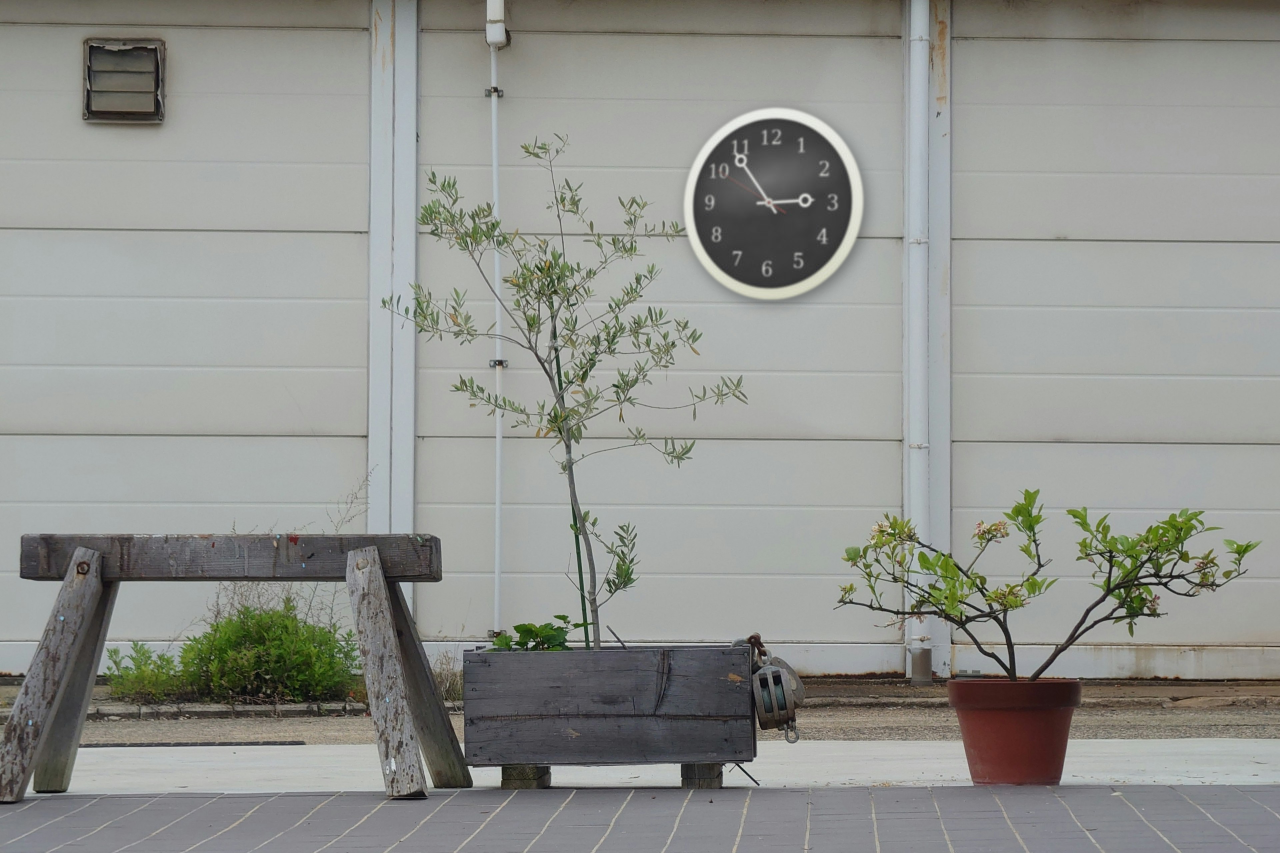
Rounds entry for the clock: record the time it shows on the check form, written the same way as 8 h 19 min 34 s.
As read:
2 h 53 min 50 s
